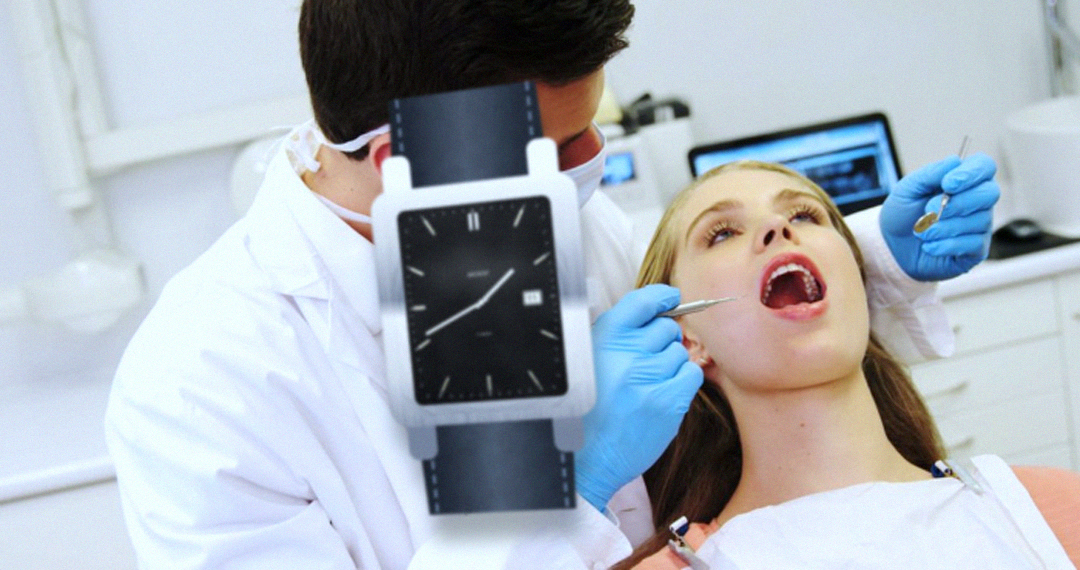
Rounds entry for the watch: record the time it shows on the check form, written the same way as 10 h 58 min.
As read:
1 h 41 min
